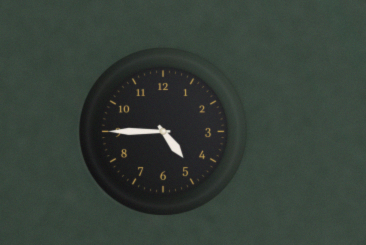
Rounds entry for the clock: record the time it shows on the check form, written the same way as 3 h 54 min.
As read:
4 h 45 min
